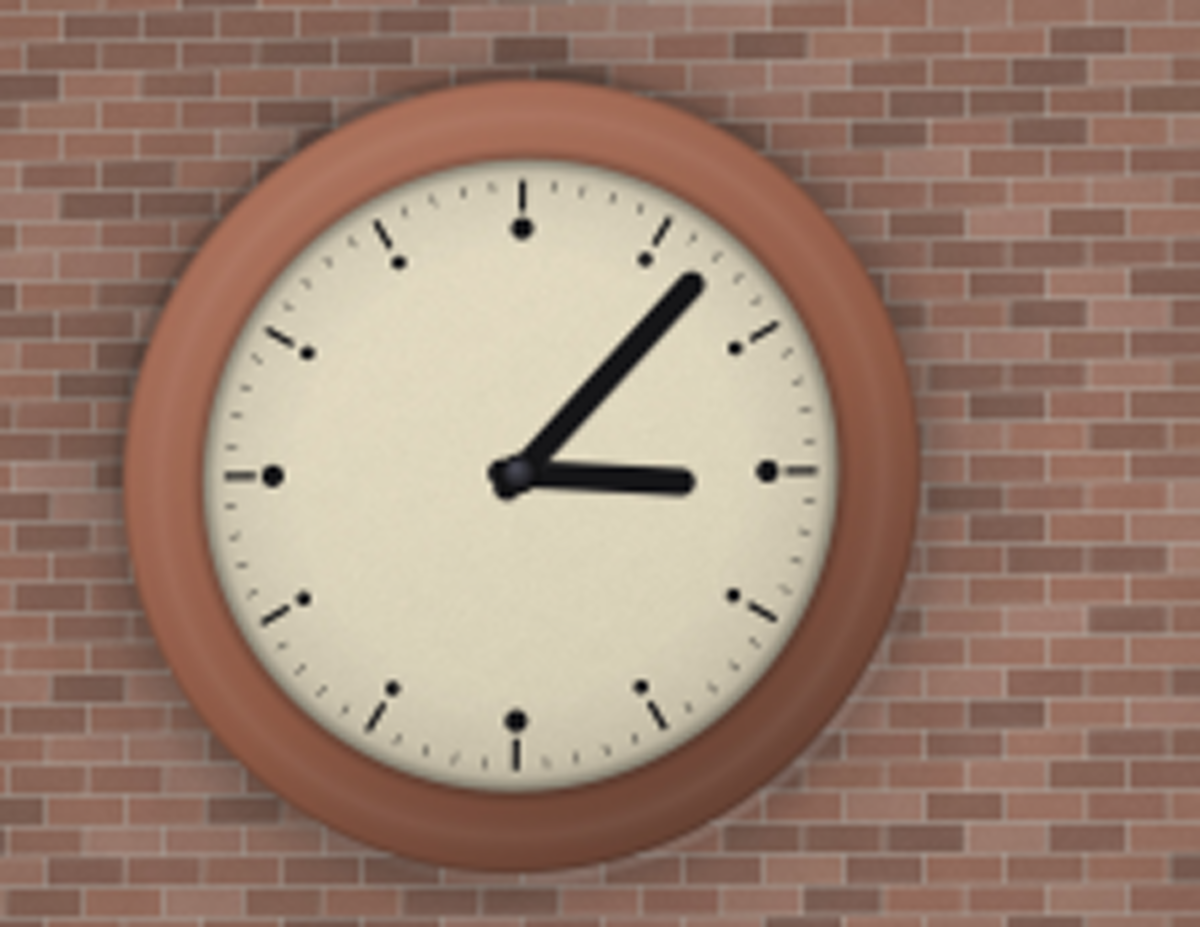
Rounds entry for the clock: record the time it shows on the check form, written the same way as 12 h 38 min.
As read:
3 h 07 min
